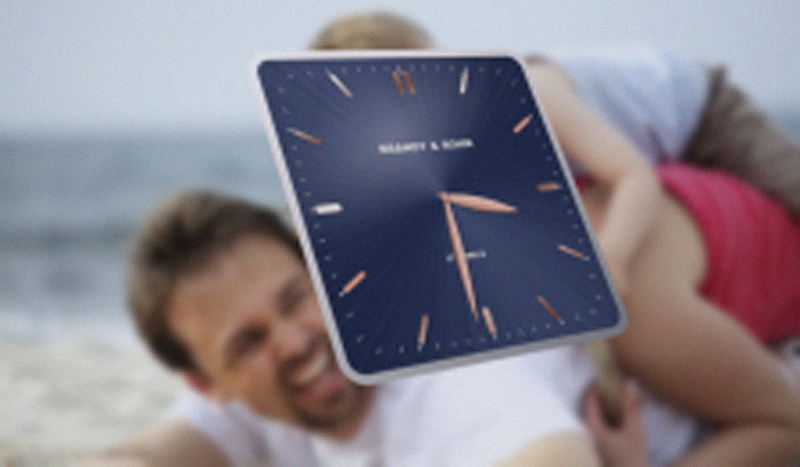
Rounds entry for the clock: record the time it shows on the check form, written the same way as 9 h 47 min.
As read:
3 h 31 min
